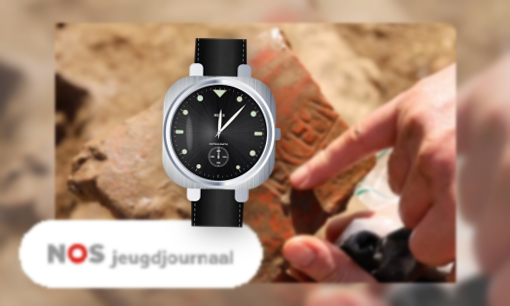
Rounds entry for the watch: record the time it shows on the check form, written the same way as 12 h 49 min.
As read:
12 h 07 min
